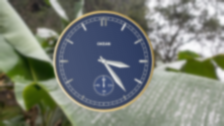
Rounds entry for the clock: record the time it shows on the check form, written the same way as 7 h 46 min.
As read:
3 h 24 min
